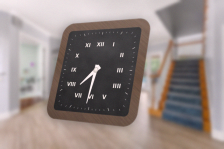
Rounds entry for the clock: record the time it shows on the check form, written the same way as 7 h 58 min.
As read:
7 h 31 min
